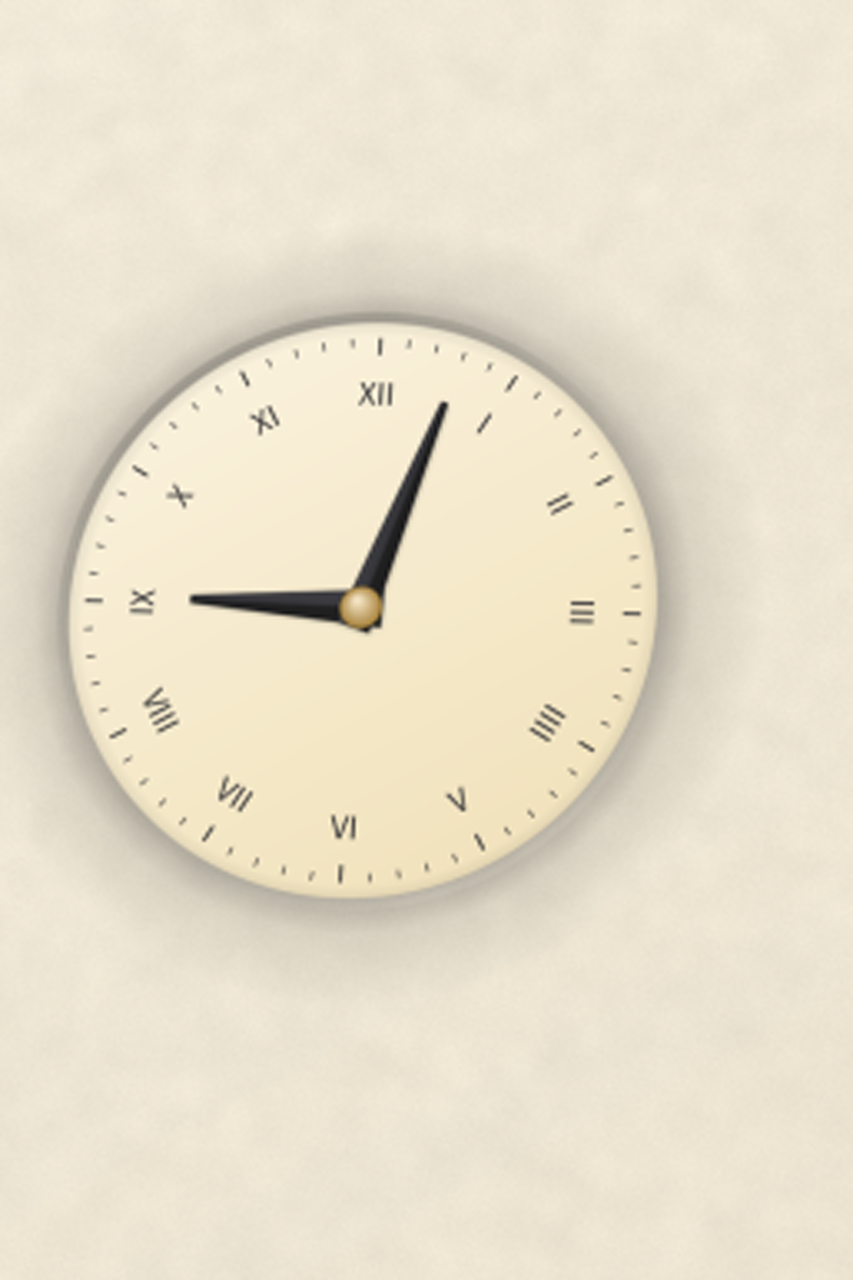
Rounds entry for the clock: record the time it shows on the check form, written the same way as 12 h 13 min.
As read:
9 h 03 min
